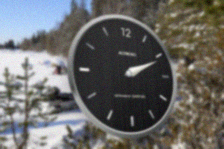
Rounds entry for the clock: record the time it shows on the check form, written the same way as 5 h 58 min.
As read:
2 h 11 min
